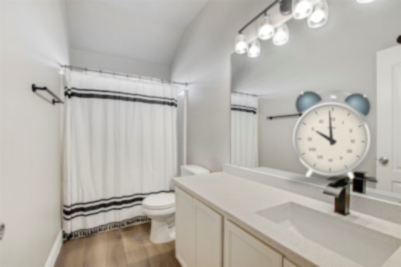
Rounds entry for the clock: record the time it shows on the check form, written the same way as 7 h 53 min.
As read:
9 h 59 min
